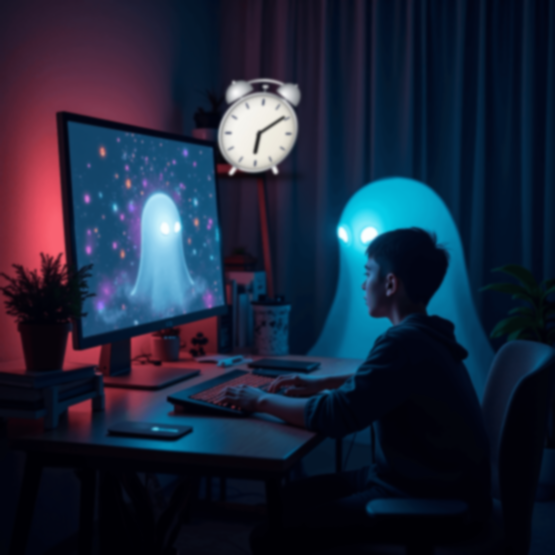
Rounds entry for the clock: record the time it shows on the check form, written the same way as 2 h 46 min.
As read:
6 h 09 min
